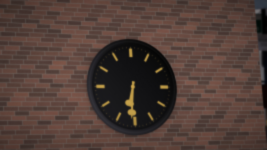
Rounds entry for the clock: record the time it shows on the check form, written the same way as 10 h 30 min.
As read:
6 h 31 min
